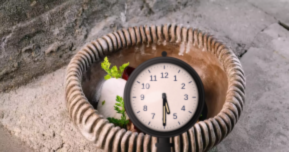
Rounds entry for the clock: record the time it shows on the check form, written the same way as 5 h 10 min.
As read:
5 h 30 min
